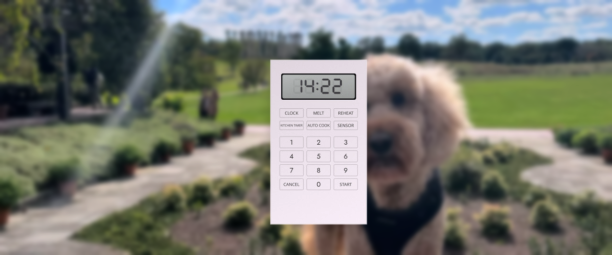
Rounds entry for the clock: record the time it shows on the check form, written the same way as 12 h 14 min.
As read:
14 h 22 min
